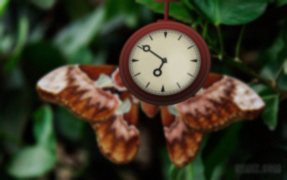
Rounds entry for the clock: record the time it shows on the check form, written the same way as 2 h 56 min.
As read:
6 h 51 min
